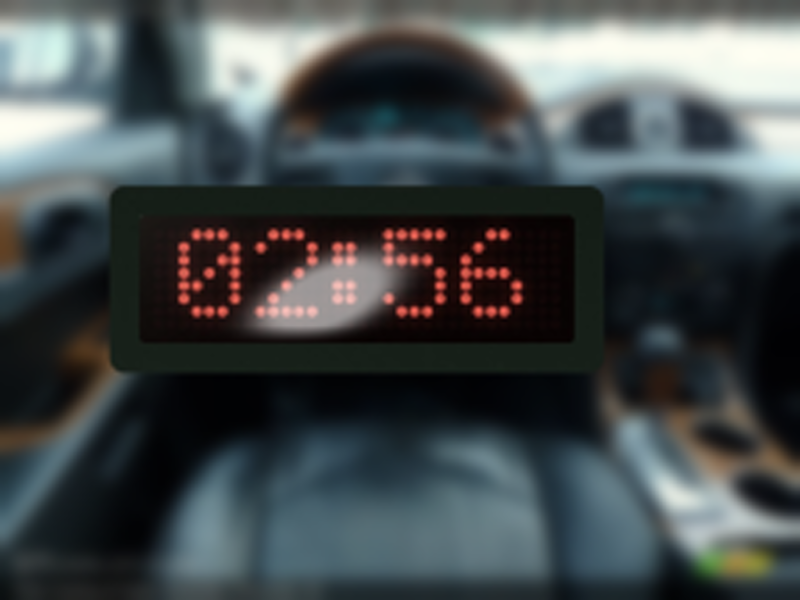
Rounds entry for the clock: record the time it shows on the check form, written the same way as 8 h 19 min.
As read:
2 h 56 min
